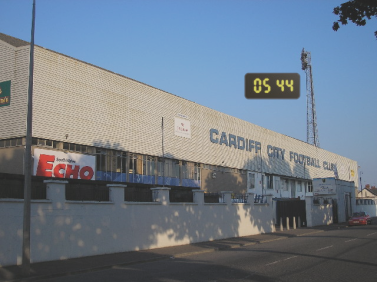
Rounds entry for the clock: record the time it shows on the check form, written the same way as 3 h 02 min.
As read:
5 h 44 min
